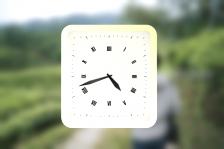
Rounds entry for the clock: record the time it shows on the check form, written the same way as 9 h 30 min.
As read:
4 h 42 min
